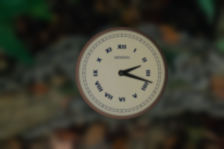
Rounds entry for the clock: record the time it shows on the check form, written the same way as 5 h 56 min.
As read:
2 h 18 min
